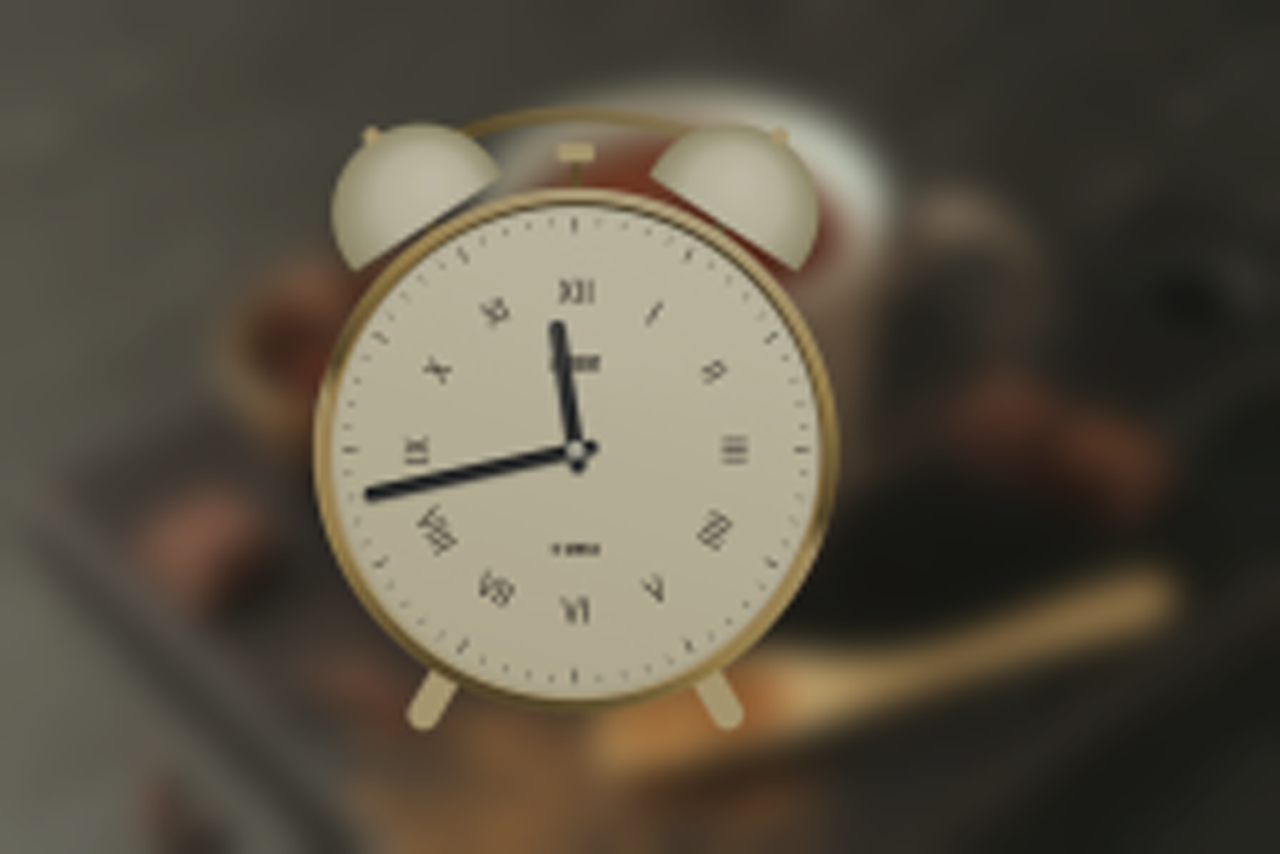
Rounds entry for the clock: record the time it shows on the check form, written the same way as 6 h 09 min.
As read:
11 h 43 min
